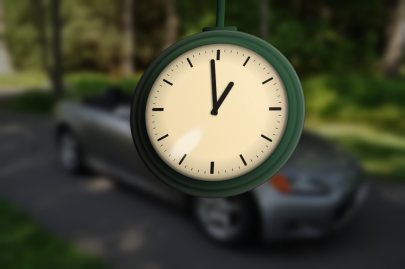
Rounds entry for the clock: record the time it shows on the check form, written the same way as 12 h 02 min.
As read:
12 h 59 min
